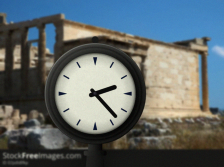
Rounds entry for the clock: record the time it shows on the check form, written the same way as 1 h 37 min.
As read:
2 h 23 min
